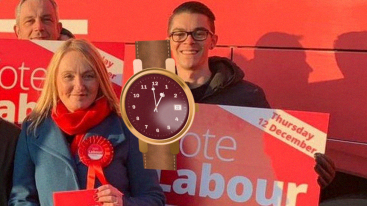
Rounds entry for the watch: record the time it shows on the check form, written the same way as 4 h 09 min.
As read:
12 h 59 min
